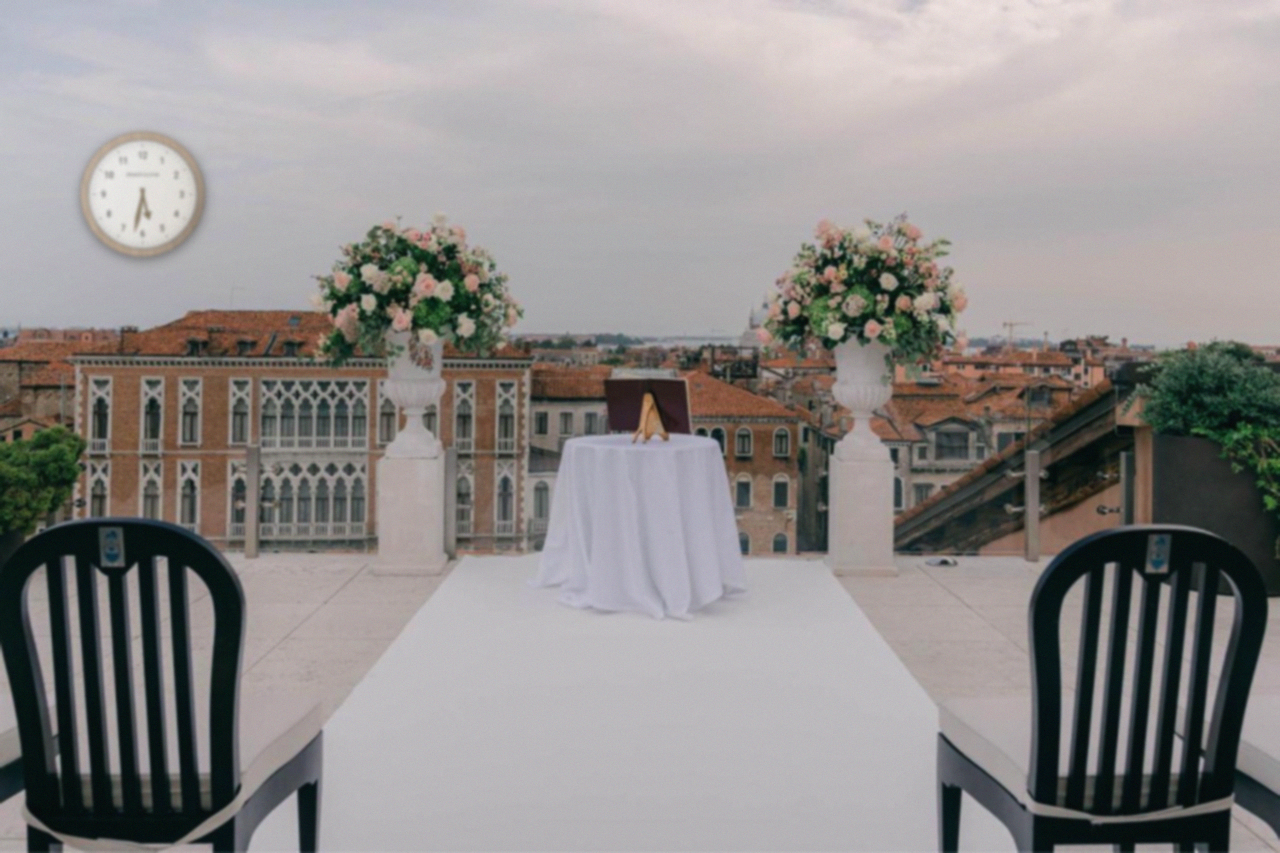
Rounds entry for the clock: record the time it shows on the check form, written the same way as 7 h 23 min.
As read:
5 h 32 min
